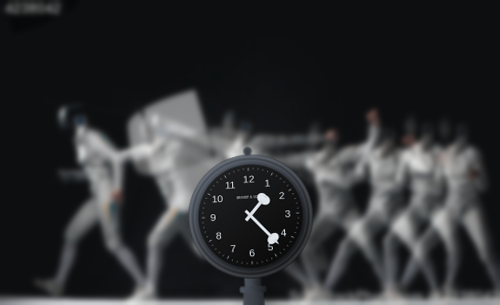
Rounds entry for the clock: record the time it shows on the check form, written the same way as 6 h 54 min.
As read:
1 h 23 min
